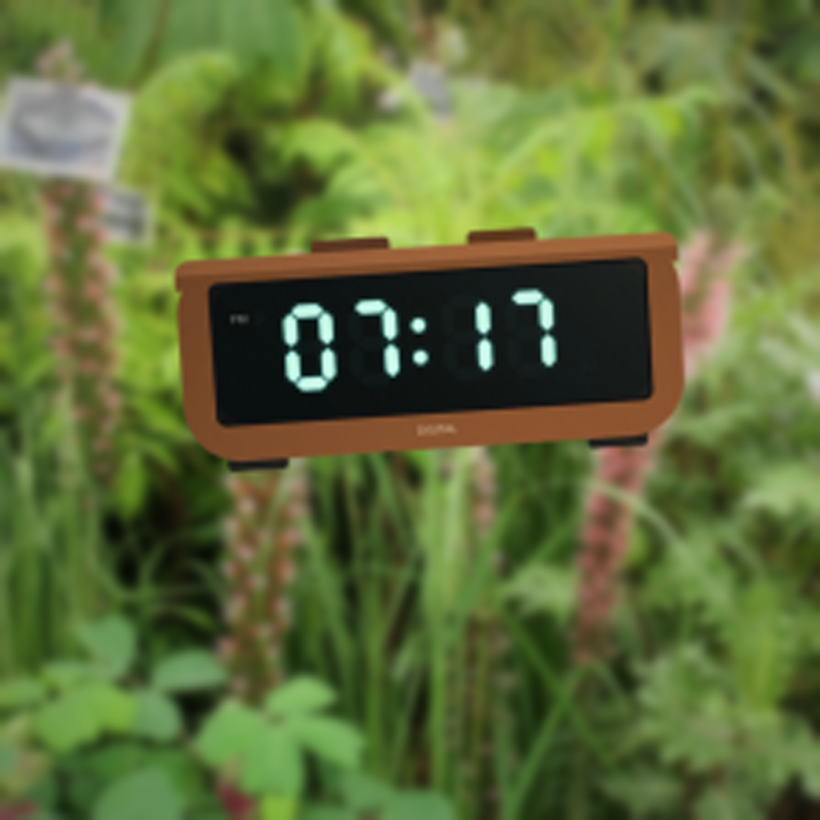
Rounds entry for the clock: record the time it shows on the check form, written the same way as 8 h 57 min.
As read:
7 h 17 min
